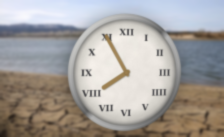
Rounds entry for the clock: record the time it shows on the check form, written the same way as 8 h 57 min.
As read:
7 h 55 min
